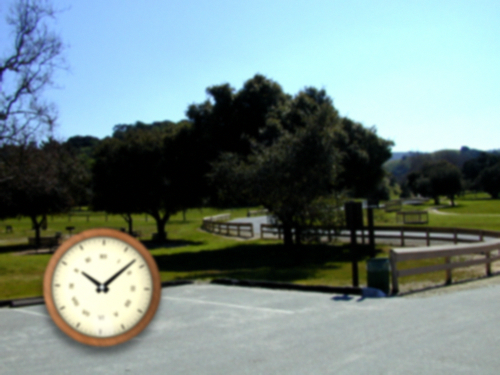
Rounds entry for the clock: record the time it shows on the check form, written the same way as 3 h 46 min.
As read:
10 h 08 min
